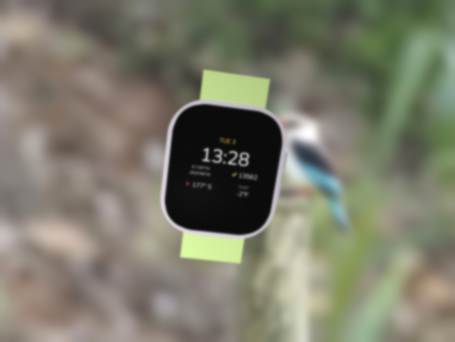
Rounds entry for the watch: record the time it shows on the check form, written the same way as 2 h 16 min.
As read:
13 h 28 min
